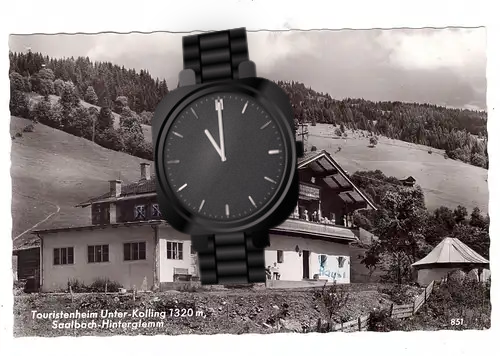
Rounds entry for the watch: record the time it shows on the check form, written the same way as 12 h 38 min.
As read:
11 h 00 min
